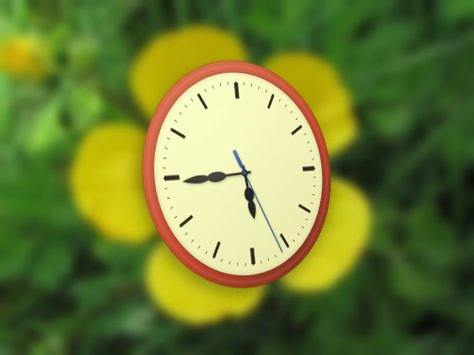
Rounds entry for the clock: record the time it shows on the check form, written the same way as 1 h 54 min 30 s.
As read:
5 h 44 min 26 s
